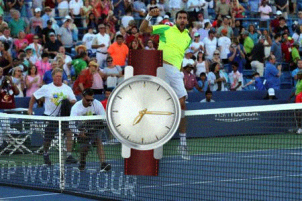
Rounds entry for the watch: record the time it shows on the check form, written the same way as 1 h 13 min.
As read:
7 h 15 min
